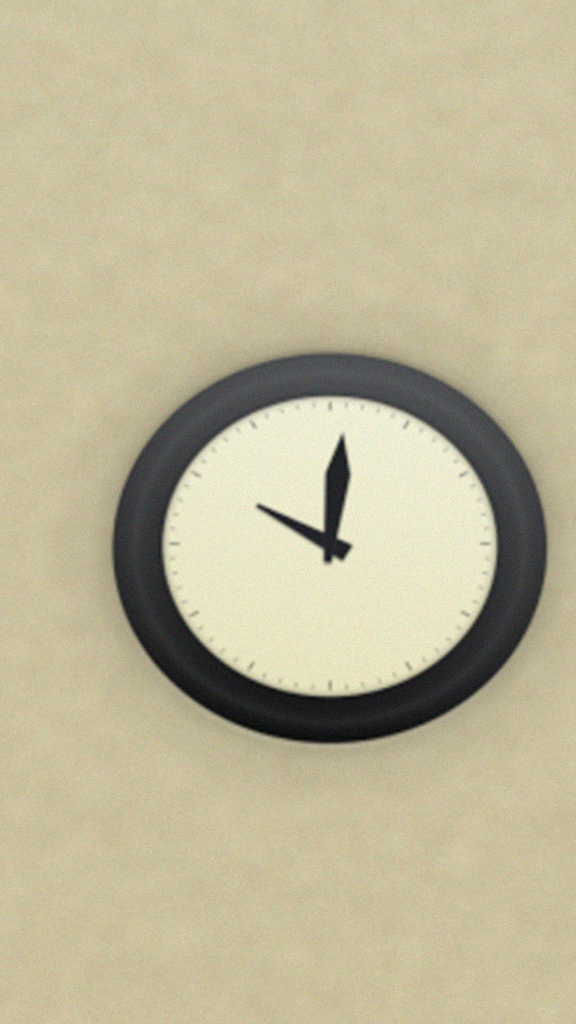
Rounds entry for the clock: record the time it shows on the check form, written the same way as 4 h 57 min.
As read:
10 h 01 min
